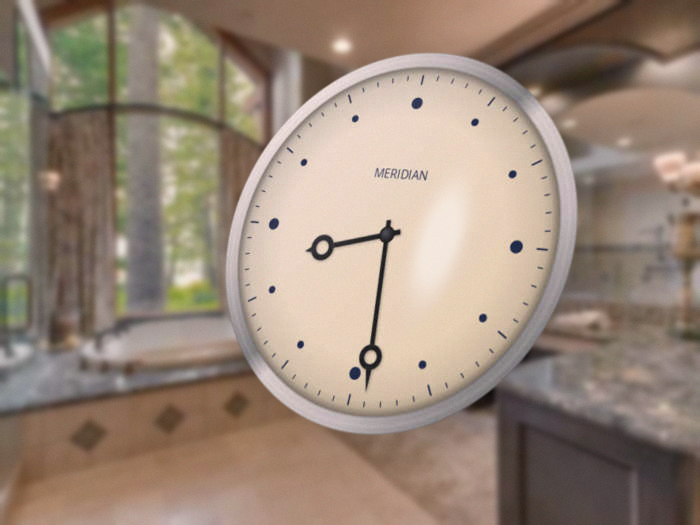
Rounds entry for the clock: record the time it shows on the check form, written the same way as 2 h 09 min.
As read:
8 h 29 min
